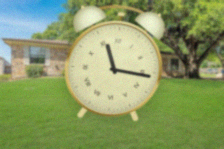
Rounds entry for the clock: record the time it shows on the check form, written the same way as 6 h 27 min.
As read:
11 h 16 min
